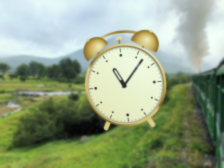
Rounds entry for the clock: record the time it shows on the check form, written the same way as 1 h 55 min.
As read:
11 h 07 min
